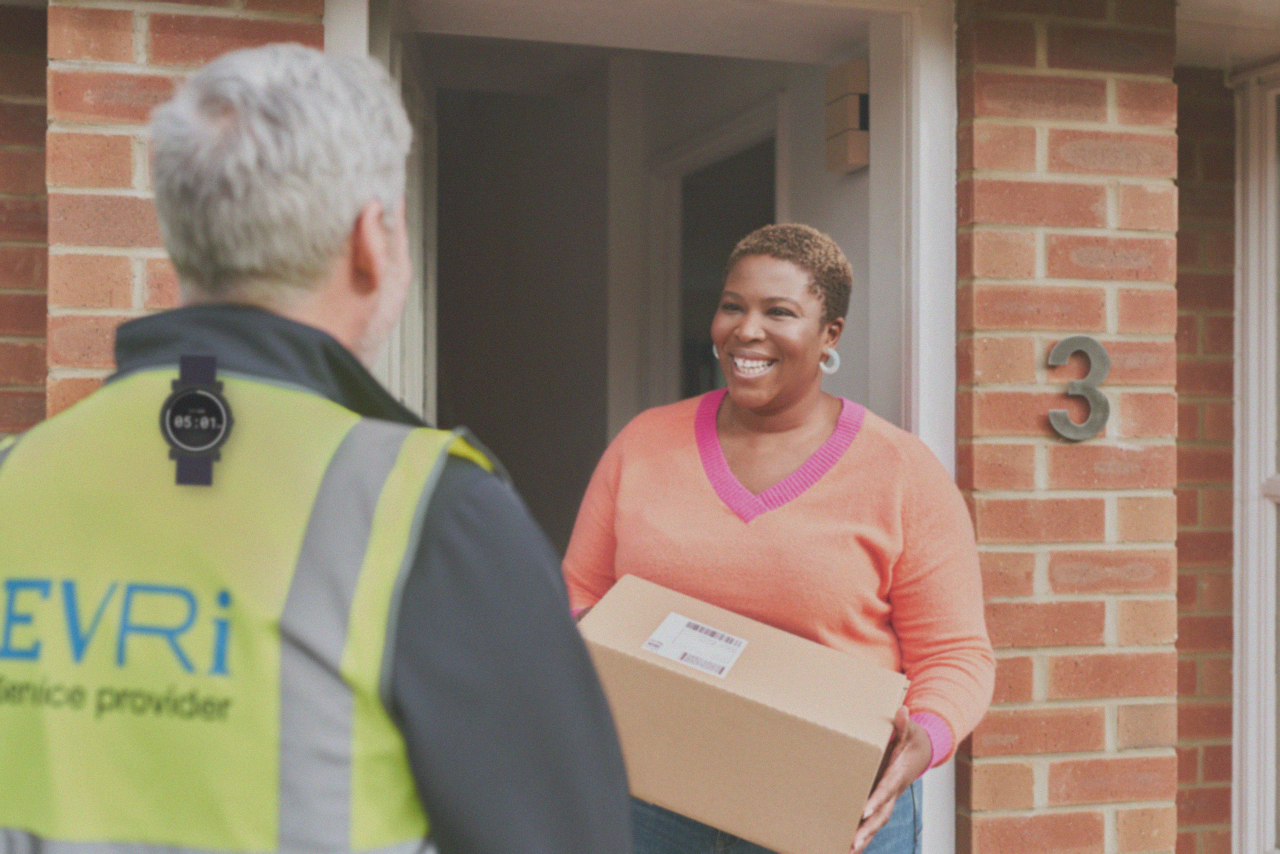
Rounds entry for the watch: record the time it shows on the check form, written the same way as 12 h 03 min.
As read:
5 h 01 min
